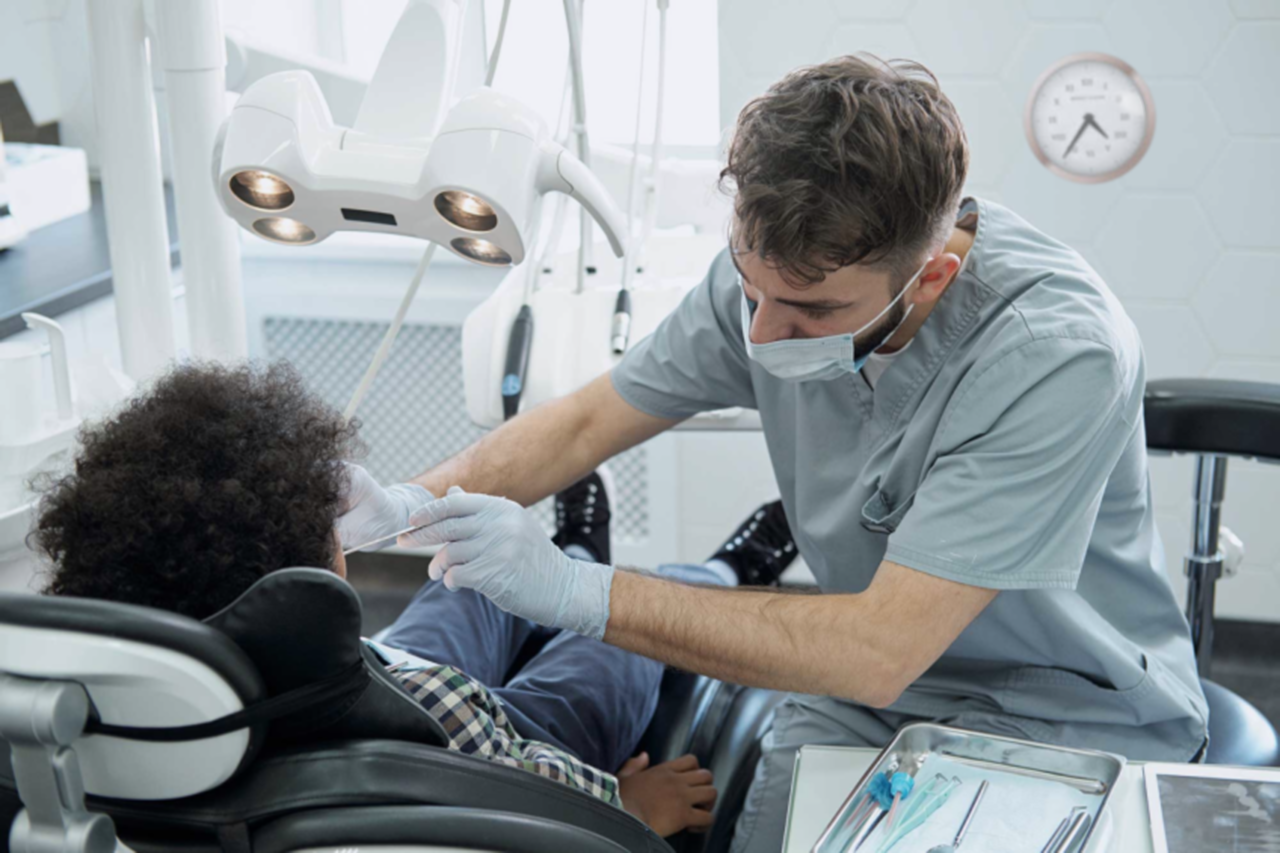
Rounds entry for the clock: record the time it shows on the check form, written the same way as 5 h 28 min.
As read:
4 h 36 min
